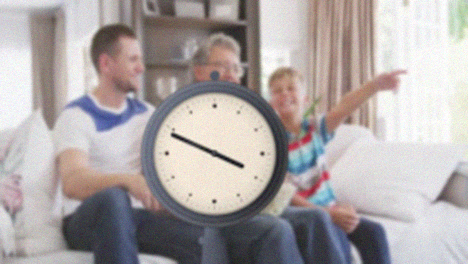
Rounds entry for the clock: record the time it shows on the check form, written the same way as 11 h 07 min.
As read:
3 h 49 min
